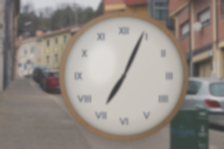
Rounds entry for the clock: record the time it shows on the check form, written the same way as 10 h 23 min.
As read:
7 h 04 min
